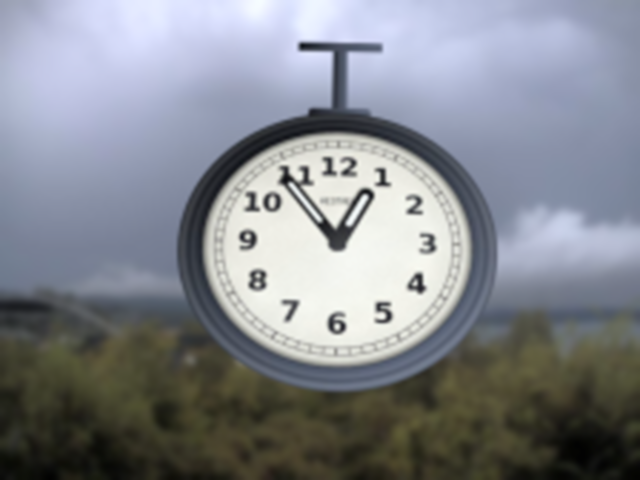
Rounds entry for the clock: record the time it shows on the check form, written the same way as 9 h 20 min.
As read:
12 h 54 min
